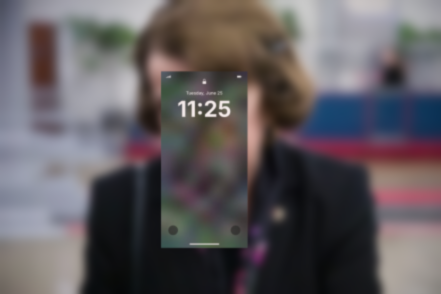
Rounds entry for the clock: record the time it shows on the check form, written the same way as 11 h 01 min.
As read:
11 h 25 min
